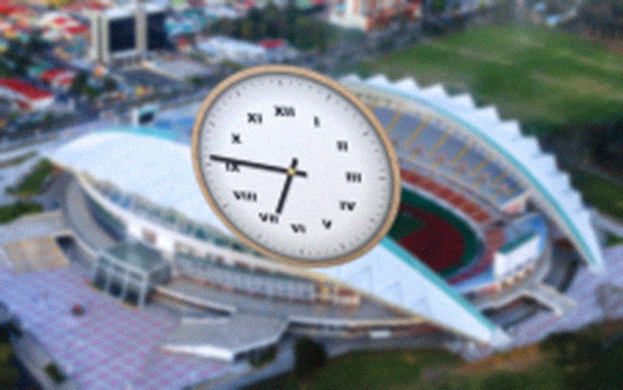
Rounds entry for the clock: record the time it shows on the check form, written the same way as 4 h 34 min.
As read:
6 h 46 min
